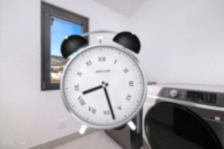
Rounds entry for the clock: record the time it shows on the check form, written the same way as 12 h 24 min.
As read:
8 h 28 min
